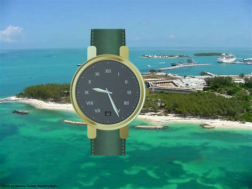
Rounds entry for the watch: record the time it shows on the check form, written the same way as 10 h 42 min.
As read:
9 h 26 min
